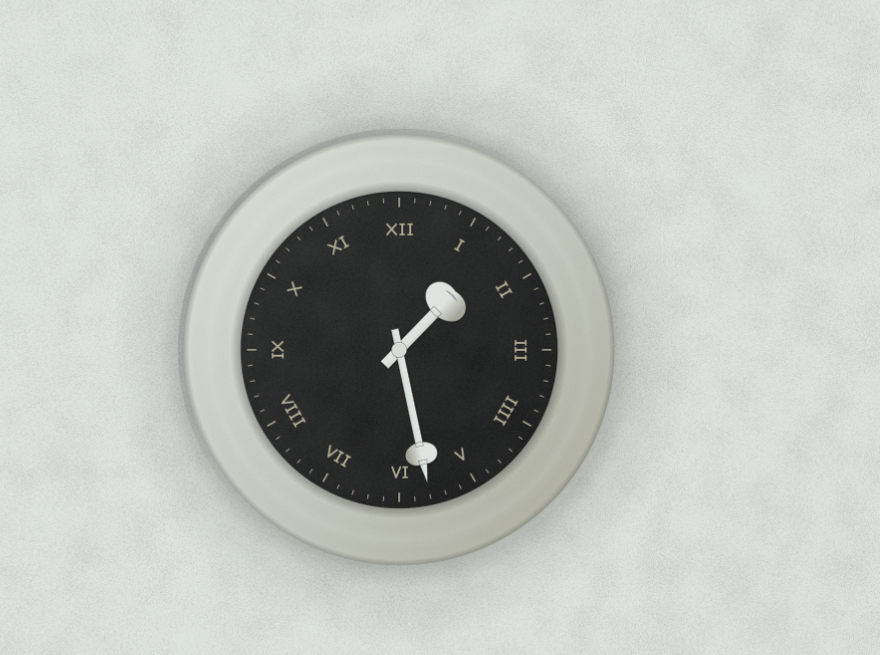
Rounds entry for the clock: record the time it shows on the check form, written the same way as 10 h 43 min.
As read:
1 h 28 min
